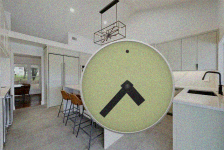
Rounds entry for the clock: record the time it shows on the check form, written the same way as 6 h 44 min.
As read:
4 h 37 min
